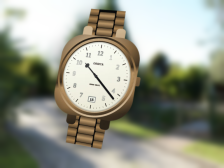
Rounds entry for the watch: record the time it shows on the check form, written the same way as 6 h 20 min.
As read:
10 h 22 min
